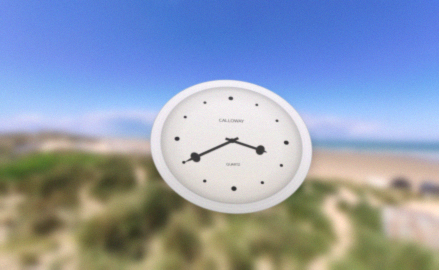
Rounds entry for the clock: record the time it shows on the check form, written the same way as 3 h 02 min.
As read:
3 h 40 min
